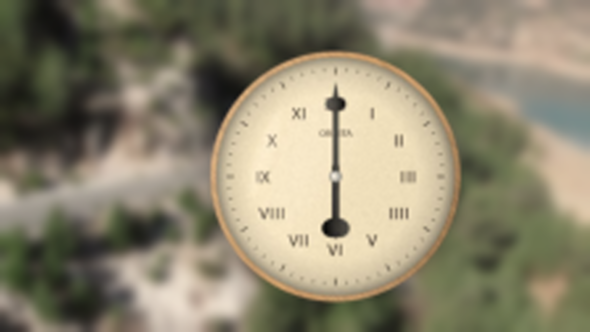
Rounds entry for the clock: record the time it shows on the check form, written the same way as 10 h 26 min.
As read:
6 h 00 min
